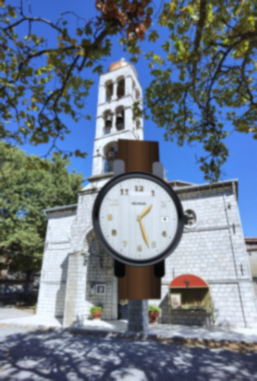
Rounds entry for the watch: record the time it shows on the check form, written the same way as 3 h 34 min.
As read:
1 h 27 min
